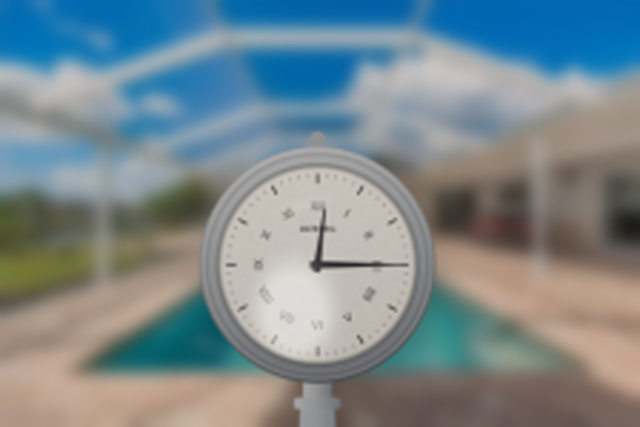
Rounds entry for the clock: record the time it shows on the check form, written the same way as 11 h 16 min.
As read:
12 h 15 min
